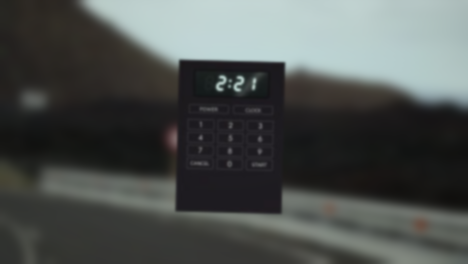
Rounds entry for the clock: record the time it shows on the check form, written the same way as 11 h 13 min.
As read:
2 h 21 min
